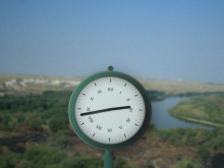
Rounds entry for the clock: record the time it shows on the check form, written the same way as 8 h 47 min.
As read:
2 h 43 min
